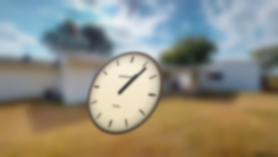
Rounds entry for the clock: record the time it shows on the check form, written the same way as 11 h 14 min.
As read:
1 h 06 min
